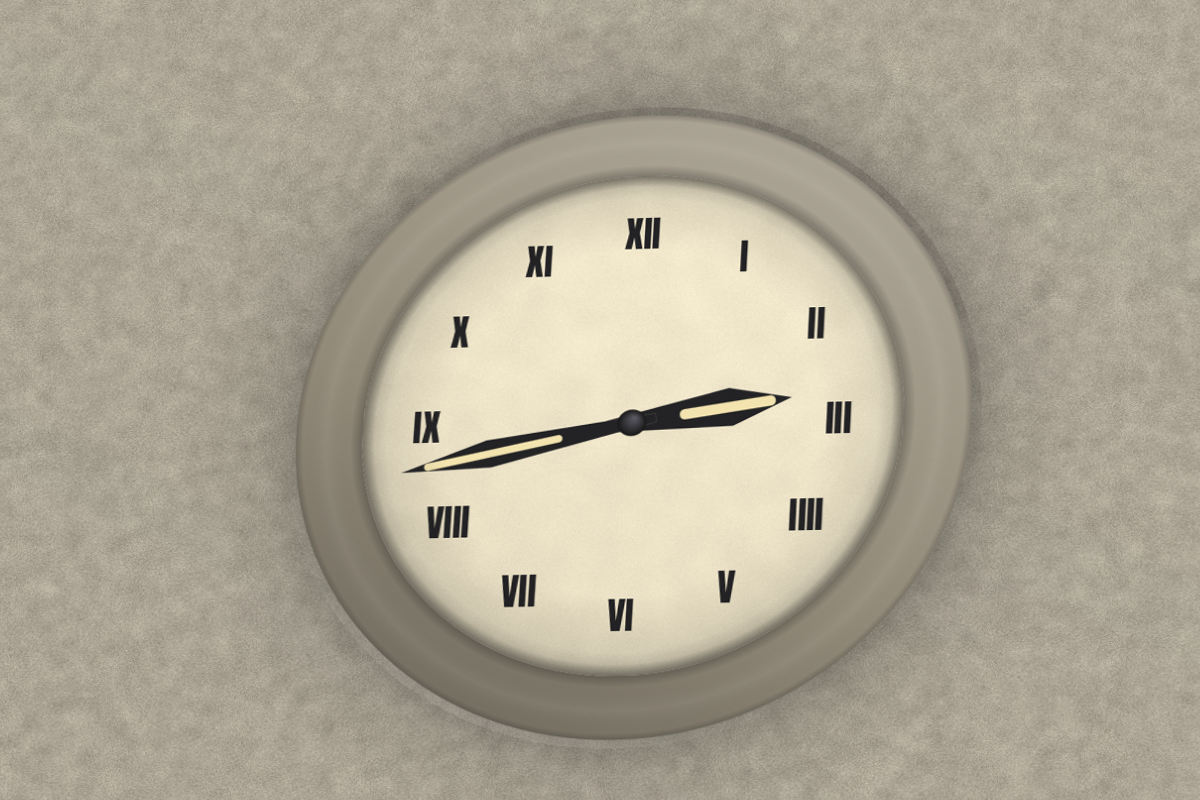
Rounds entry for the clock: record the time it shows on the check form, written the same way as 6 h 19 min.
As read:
2 h 43 min
